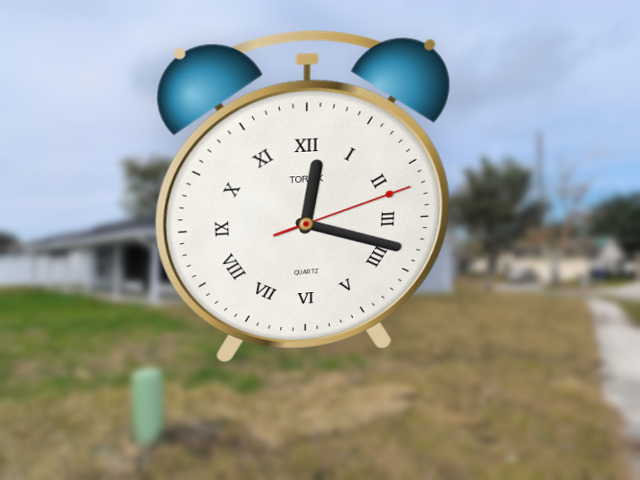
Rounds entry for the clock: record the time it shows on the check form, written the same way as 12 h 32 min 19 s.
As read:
12 h 18 min 12 s
